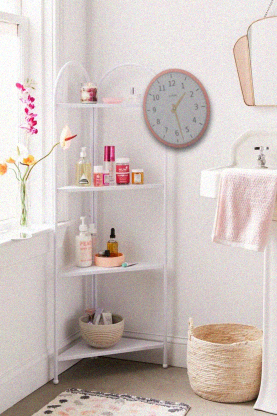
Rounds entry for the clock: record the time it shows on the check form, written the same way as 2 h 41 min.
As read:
1 h 28 min
